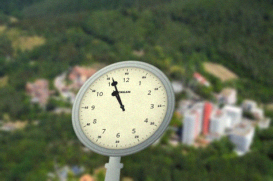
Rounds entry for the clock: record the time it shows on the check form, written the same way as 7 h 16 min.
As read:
10 h 56 min
